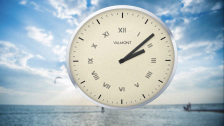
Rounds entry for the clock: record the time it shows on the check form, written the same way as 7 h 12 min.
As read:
2 h 08 min
